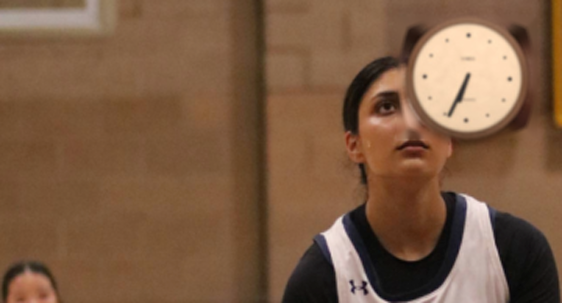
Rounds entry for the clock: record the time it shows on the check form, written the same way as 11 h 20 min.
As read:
6 h 34 min
